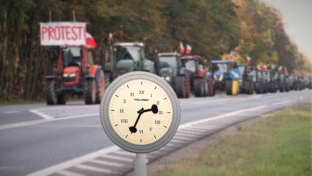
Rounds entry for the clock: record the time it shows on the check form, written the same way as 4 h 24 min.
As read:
2 h 34 min
